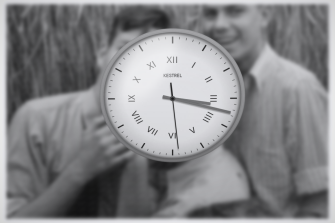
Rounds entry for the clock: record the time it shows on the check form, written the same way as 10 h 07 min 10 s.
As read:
3 h 17 min 29 s
